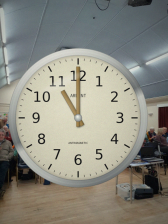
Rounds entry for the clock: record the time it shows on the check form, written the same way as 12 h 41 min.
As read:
11 h 00 min
